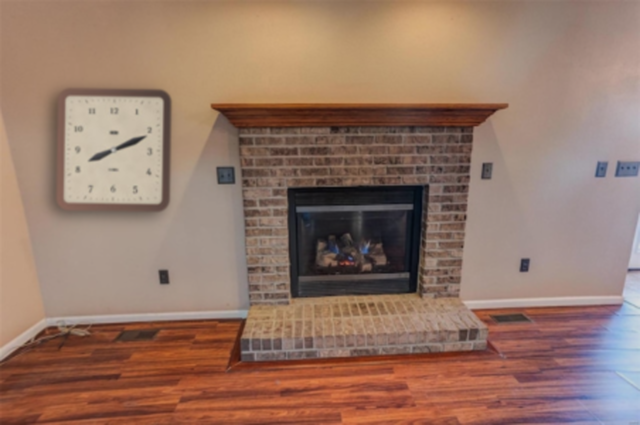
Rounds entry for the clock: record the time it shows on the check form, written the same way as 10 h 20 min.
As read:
8 h 11 min
